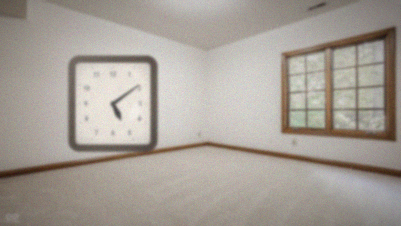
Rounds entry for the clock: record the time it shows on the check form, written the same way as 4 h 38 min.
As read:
5 h 09 min
